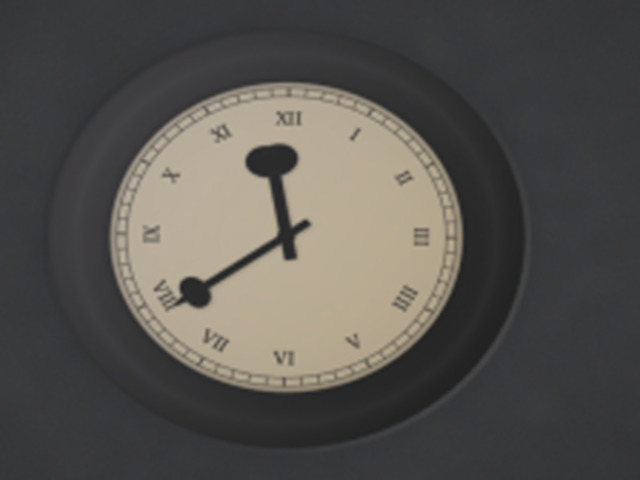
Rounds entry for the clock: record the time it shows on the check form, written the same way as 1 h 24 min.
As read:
11 h 39 min
